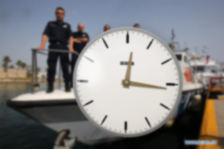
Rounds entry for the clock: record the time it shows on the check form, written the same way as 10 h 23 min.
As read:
12 h 16 min
